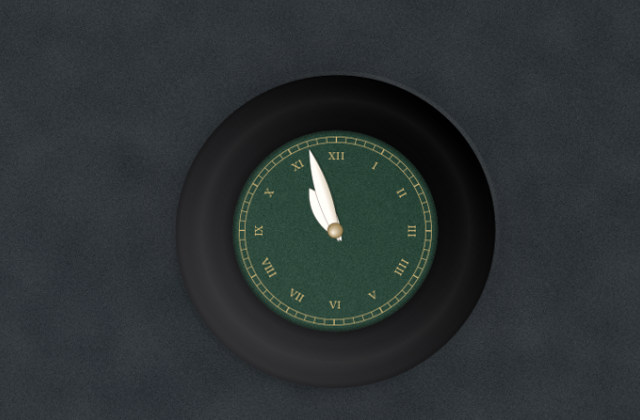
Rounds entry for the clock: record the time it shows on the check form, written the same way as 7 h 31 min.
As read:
10 h 57 min
